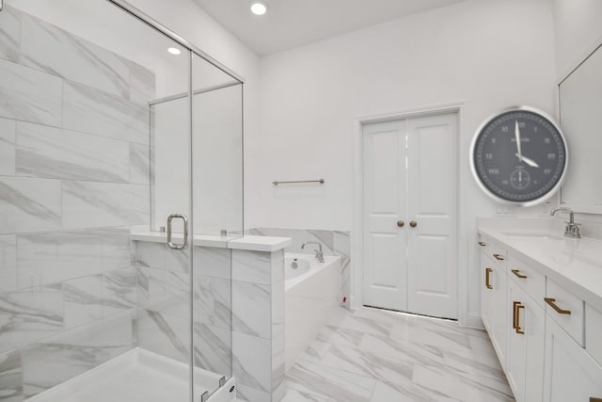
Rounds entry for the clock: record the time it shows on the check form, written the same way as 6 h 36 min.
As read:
3 h 59 min
